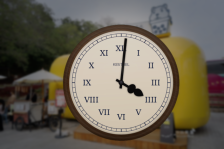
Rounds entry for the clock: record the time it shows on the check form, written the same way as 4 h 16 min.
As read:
4 h 01 min
